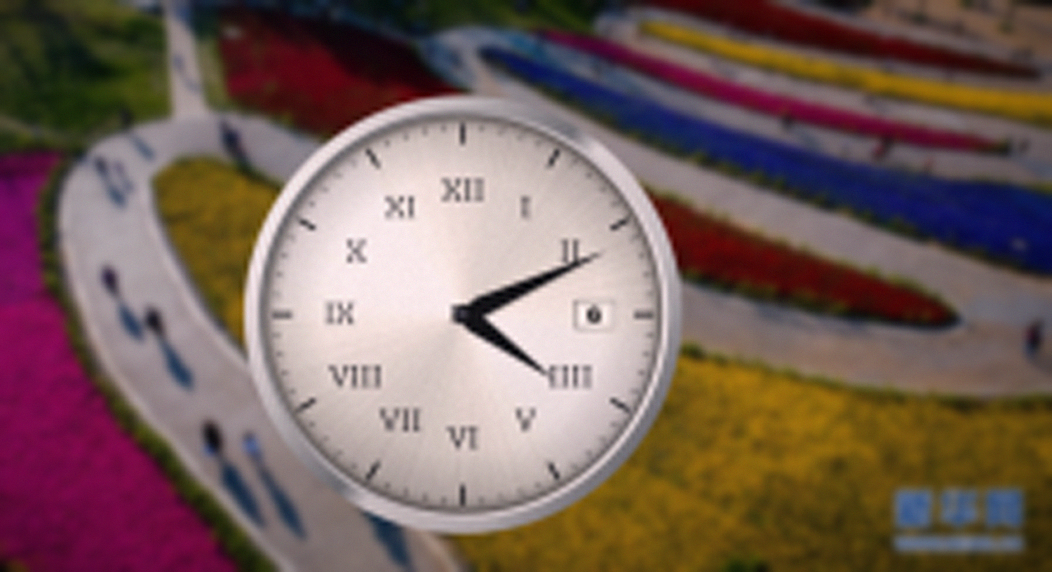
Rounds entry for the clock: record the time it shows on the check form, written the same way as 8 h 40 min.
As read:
4 h 11 min
